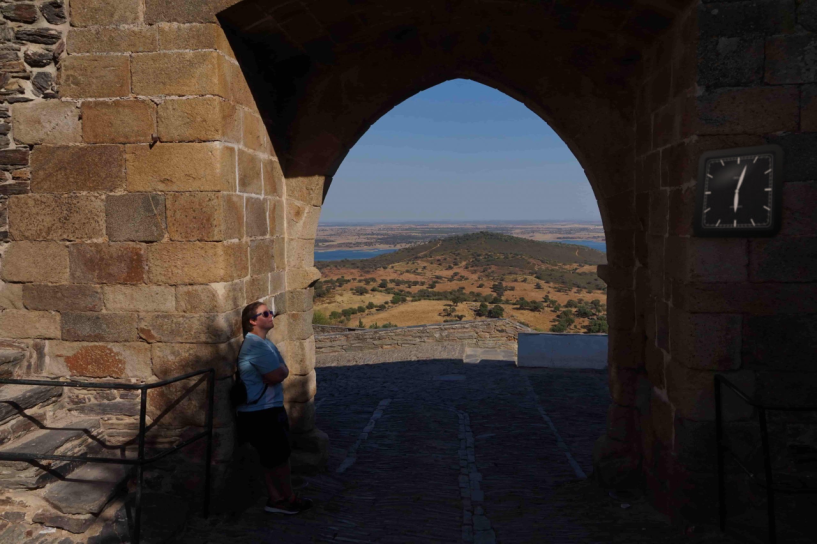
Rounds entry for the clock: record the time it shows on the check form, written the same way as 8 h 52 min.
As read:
6 h 03 min
